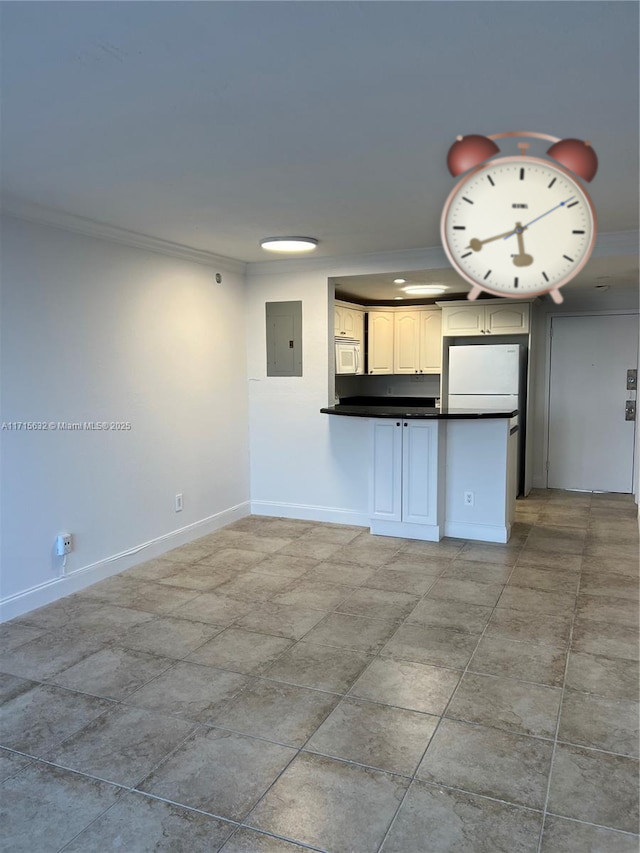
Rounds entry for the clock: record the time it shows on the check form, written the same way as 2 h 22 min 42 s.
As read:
5 h 41 min 09 s
